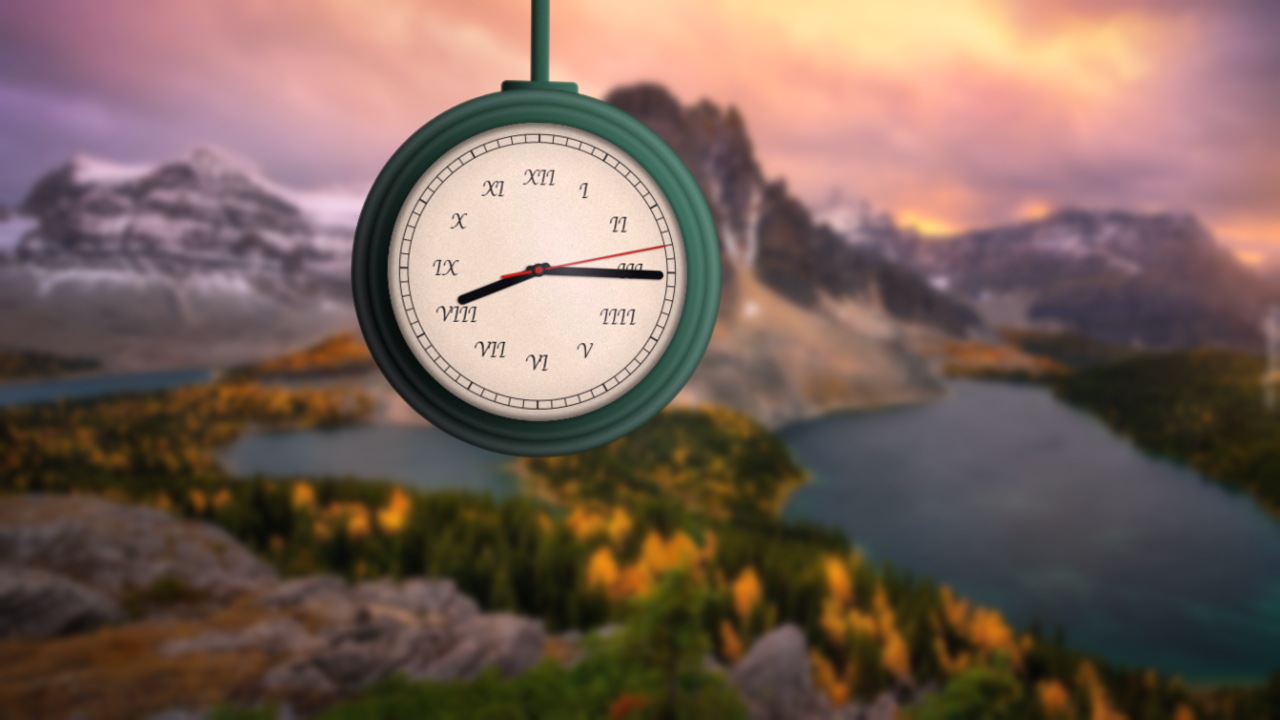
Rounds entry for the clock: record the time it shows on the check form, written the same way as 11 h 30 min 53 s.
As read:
8 h 15 min 13 s
